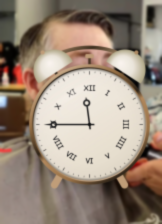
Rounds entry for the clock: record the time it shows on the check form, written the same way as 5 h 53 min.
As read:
11 h 45 min
